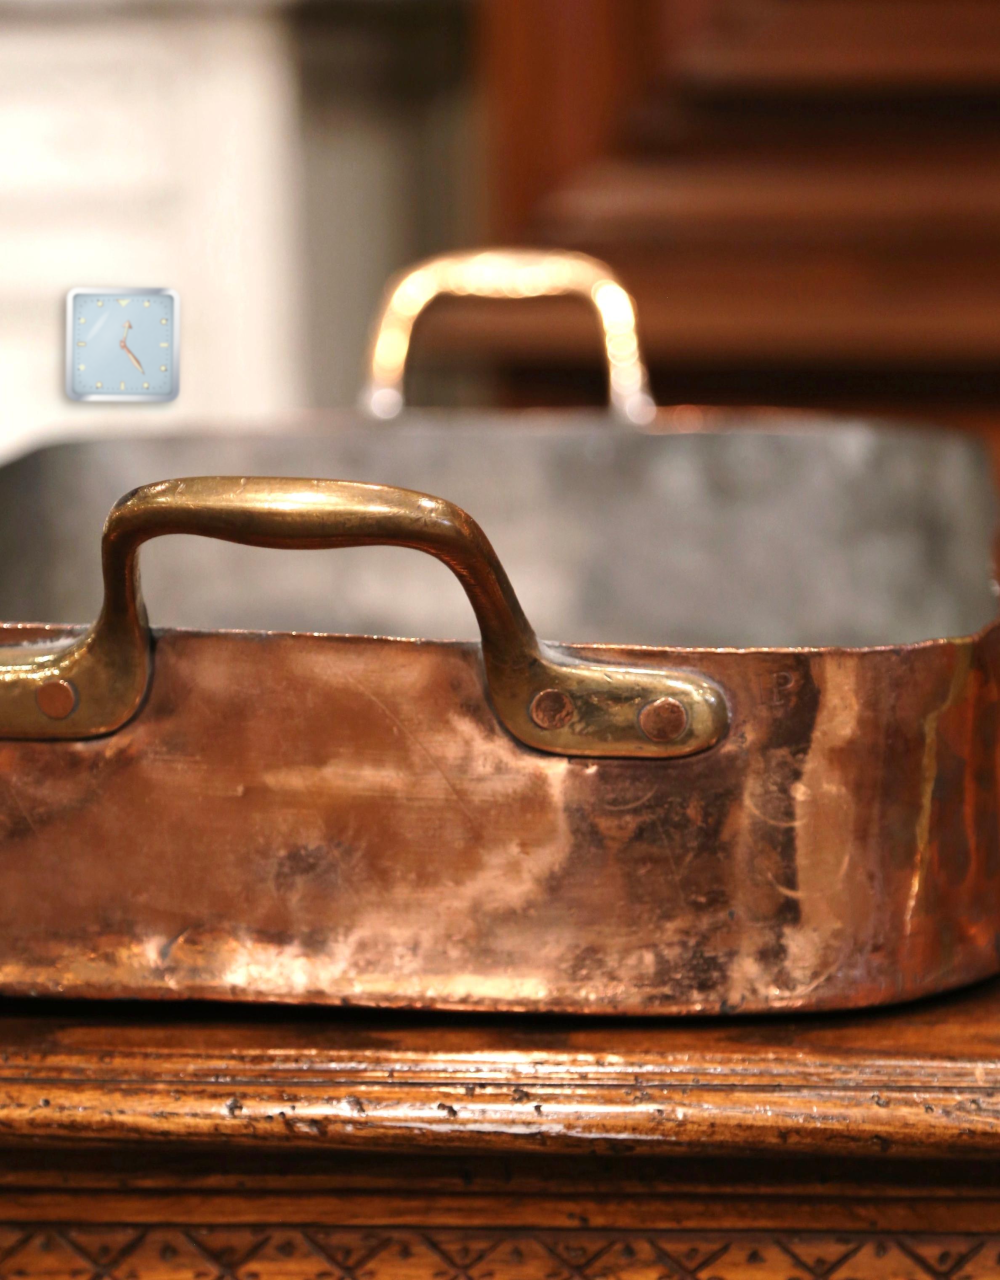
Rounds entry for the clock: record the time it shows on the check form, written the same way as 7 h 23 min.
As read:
12 h 24 min
